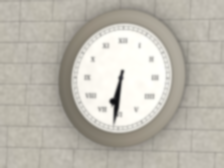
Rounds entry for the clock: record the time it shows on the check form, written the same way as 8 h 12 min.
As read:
6 h 31 min
